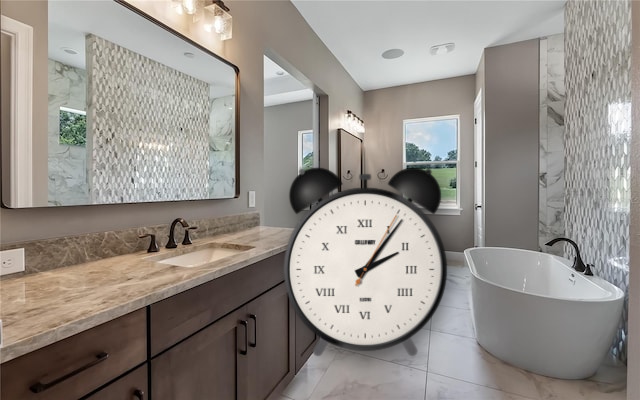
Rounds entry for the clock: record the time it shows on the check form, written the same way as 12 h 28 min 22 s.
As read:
2 h 06 min 05 s
